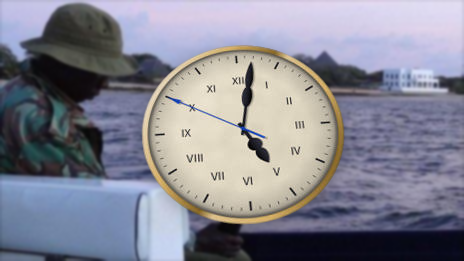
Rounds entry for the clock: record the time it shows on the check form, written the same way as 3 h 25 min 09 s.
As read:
5 h 01 min 50 s
